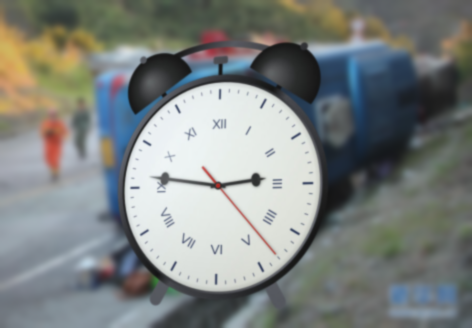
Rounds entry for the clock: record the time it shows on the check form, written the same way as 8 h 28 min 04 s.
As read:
2 h 46 min 23 s
